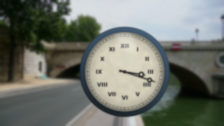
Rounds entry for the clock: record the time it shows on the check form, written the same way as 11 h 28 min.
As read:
3 h 18 min
